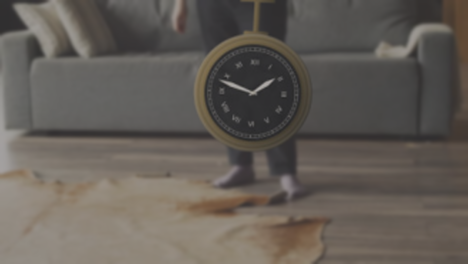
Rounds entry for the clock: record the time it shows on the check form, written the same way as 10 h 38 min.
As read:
1 h 48 min
